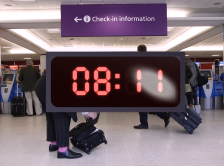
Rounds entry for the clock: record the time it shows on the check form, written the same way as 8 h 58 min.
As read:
8 h 11 min
